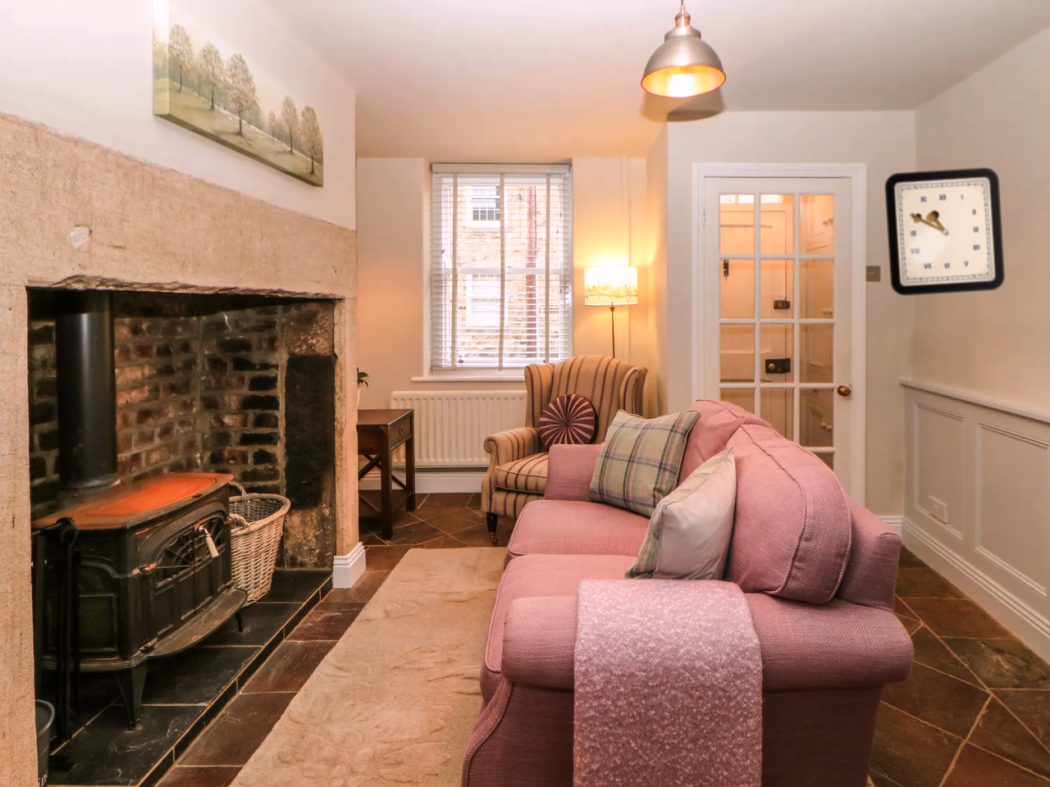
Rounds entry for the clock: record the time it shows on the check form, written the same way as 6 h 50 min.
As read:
10 h 50 min
